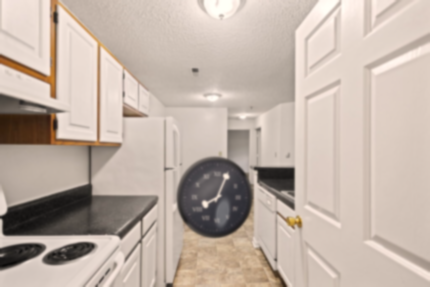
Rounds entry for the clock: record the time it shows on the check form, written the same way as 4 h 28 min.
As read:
8 h 04 min
